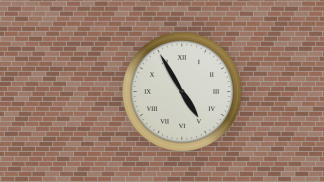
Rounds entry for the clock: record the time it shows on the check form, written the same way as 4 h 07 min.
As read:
4 h 55 min
